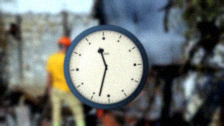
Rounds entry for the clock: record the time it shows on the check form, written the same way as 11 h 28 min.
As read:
11 h 33 min
